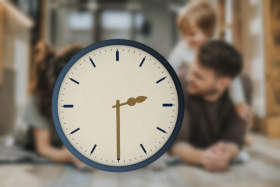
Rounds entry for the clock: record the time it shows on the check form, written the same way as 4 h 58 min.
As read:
2 h 30 min
